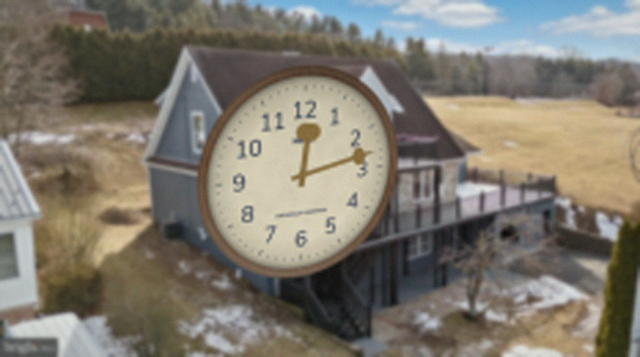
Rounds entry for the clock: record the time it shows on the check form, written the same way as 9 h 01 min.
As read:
12 h 13 min
